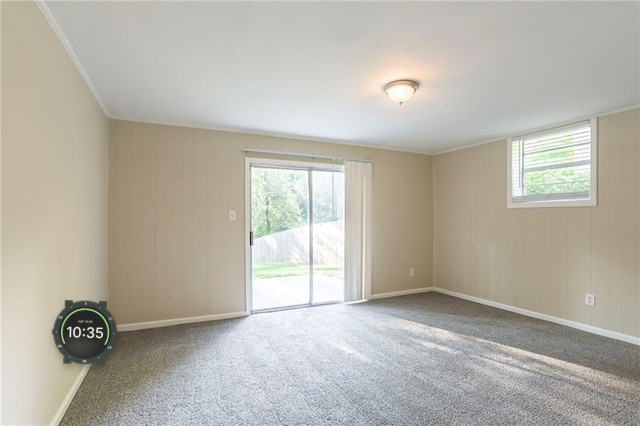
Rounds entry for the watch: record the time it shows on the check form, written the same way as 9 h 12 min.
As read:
10 h 35 min
